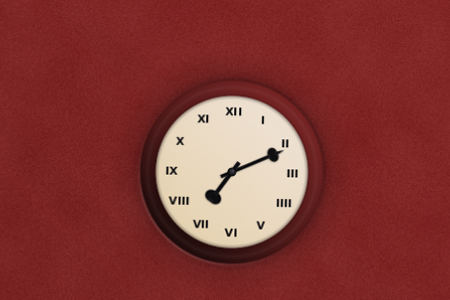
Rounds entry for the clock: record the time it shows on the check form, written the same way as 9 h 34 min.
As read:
7 h 11 min
